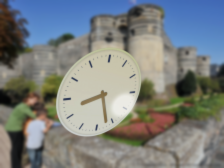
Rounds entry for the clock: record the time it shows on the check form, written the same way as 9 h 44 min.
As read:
8 h 27 min
